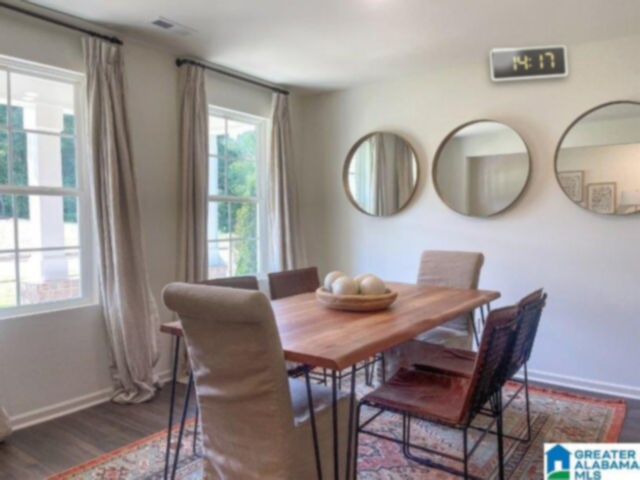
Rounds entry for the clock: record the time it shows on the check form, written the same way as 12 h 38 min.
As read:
14 h 17 min
